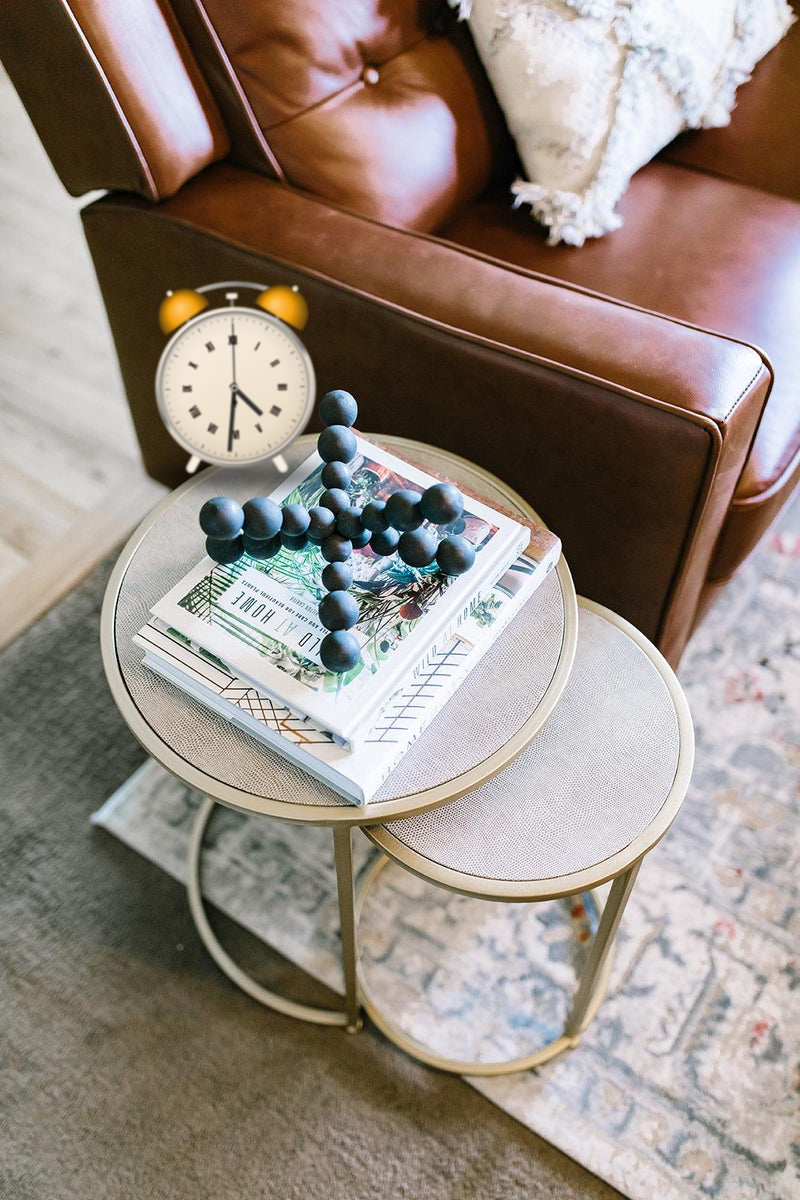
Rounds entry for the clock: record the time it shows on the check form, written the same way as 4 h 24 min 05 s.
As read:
4 h 31 min 00 s
